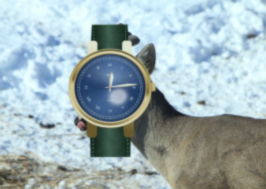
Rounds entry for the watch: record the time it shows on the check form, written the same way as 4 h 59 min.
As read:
12 h 14 min
